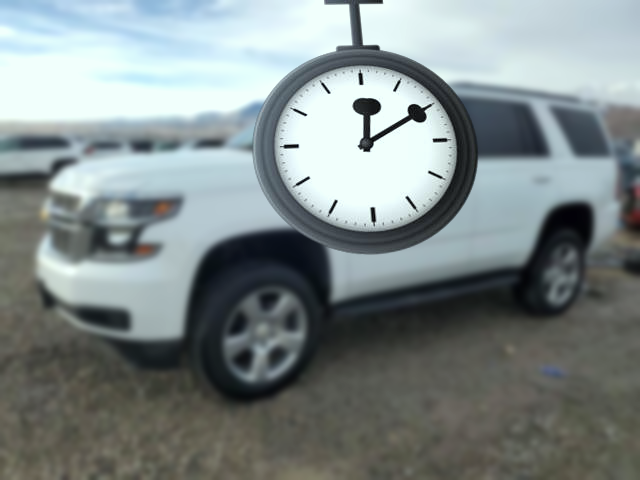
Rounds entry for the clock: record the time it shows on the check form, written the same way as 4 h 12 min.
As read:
12 h 10 min
